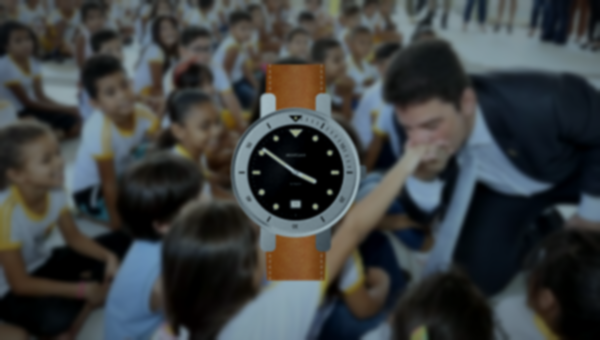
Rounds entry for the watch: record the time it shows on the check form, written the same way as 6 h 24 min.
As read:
3 h 51 min
